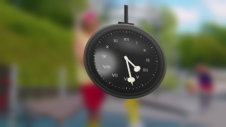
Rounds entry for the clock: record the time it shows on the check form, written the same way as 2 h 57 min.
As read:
4 h 28 min
